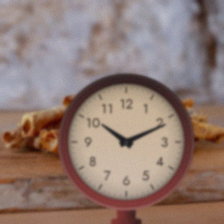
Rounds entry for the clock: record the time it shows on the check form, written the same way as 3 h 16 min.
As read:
10 h 11 min
